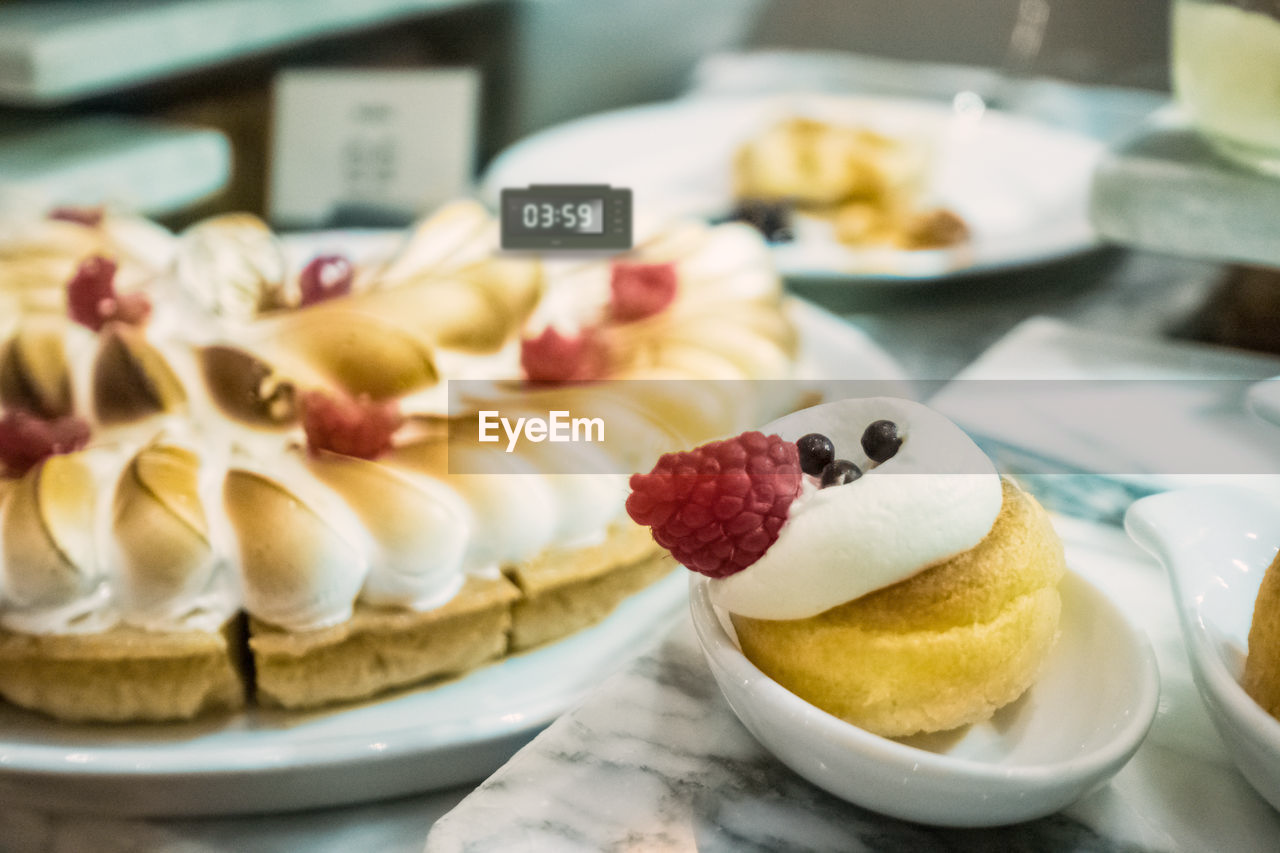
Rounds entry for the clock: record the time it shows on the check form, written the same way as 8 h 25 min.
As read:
3 h 59 min
